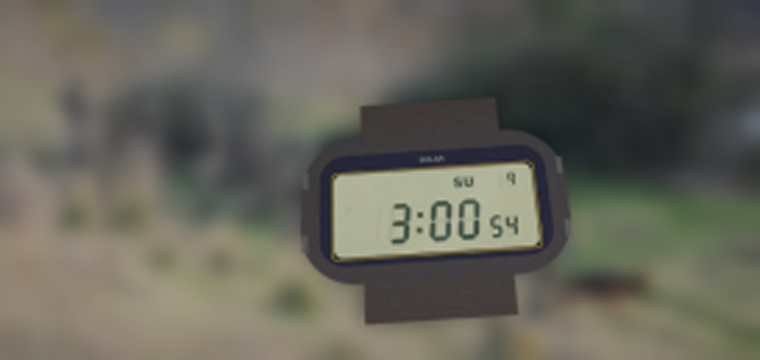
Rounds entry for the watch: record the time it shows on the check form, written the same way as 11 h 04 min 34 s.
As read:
3 h 00 min 54 s
